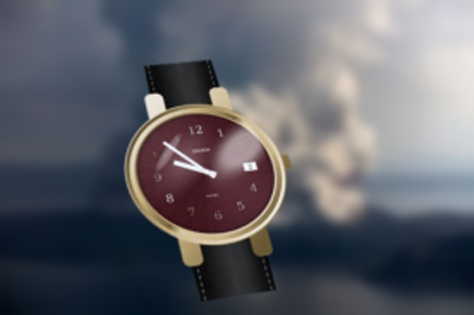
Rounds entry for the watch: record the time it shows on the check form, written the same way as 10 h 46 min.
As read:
9 h 53 min
